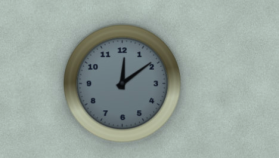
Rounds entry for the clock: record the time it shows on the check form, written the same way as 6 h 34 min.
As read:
12 h 09 min
